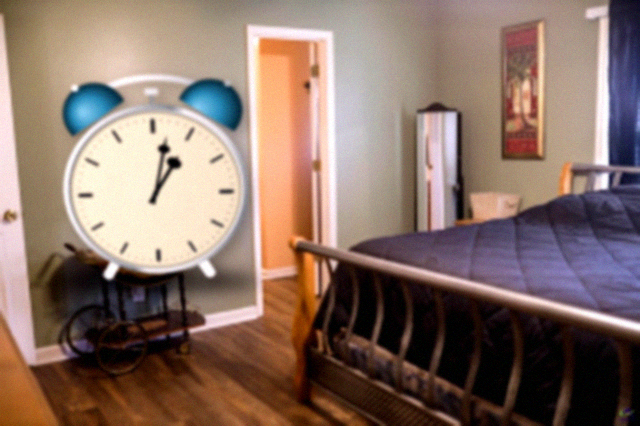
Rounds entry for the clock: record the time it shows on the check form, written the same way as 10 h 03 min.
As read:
1 h 02 min
